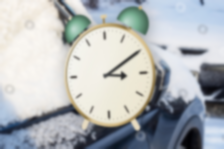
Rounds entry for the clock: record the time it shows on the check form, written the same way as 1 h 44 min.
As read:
3 h 10 min
